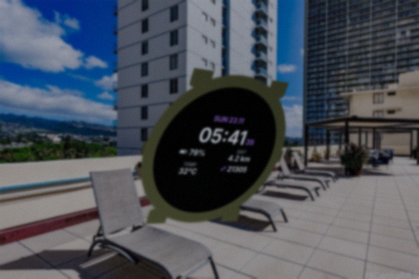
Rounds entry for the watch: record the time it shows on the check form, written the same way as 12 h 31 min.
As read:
5 h 41 min
